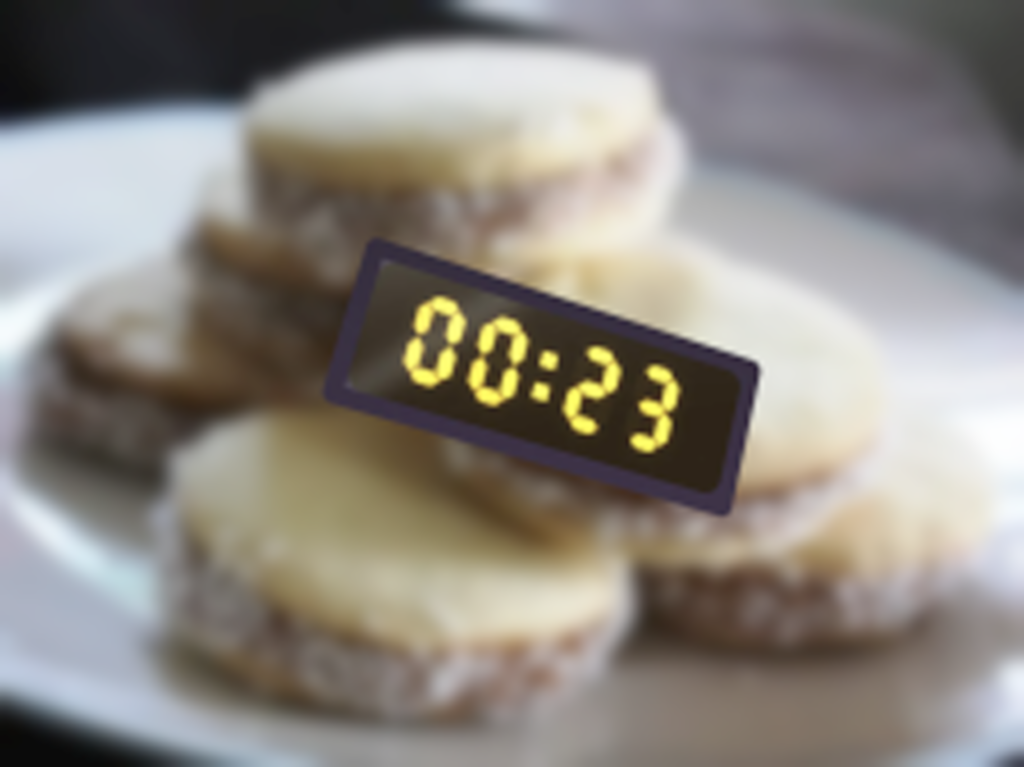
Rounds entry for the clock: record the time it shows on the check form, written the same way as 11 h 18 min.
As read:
0 h 23 min
